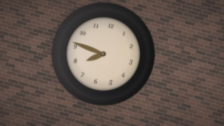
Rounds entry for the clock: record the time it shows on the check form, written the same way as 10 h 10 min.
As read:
7 h 46 min
